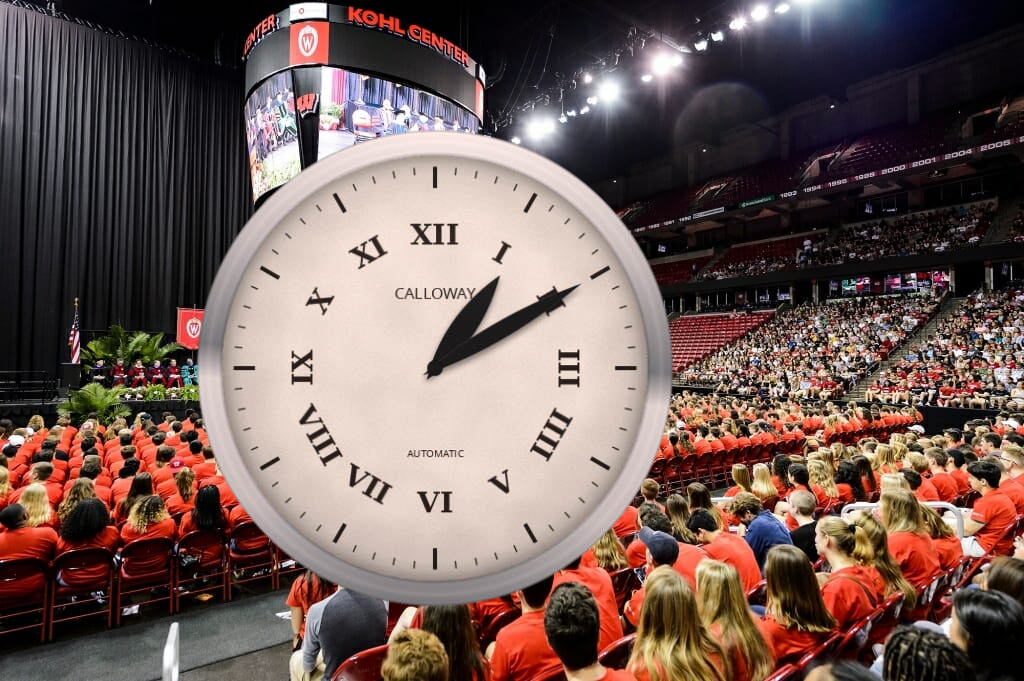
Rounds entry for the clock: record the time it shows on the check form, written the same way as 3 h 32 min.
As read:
1 h 10 min
